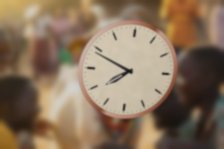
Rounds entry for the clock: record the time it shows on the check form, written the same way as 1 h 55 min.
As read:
7 h 49 min
